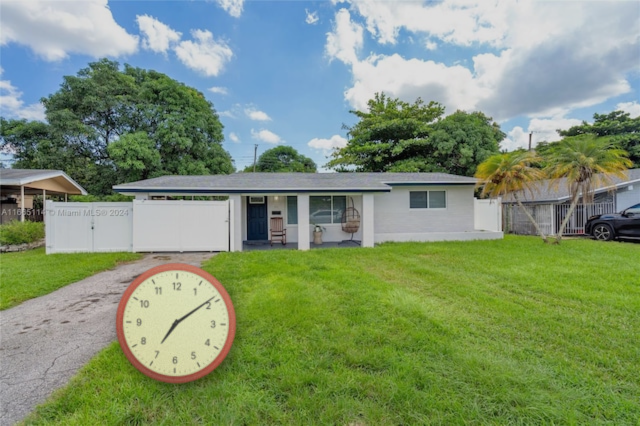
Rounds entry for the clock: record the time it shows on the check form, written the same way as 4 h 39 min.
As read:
7 h 09 min
